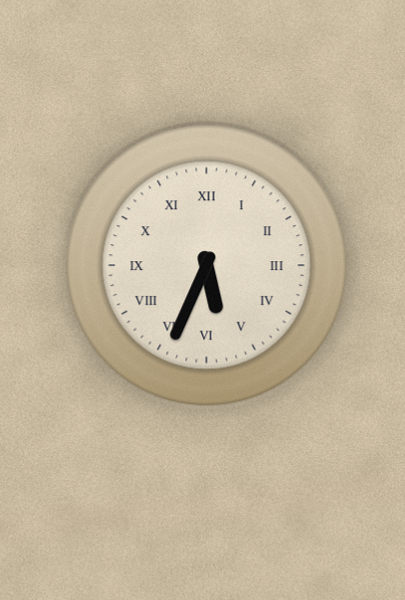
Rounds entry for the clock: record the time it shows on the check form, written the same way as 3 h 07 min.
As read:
5 h 34 min
